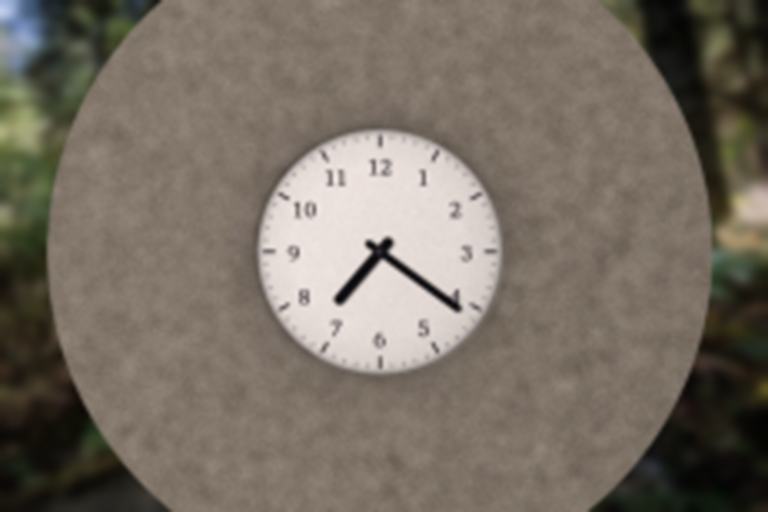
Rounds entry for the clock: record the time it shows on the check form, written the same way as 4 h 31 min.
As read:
7 h 21 min
